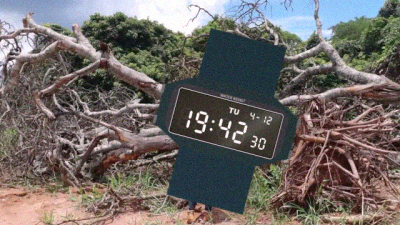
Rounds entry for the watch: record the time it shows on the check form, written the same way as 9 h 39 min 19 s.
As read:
19 h 42 min 30 s
